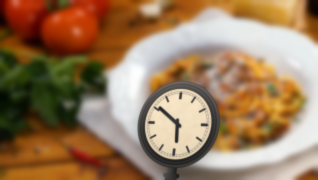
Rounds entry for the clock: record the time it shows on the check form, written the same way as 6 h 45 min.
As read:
5 h 51 min
